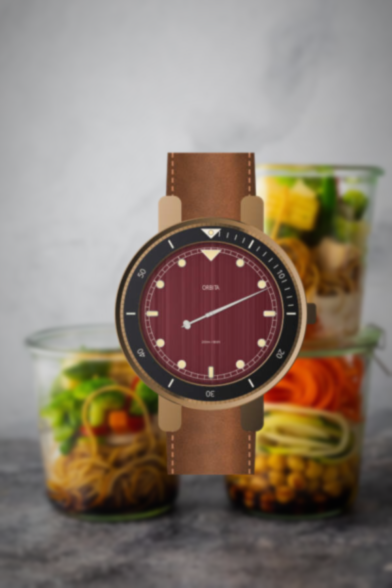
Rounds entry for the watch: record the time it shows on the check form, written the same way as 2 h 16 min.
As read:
8 h 11 min
